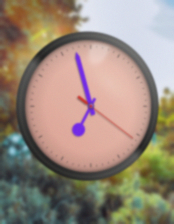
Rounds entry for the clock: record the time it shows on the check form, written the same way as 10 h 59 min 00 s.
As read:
6 h 57 min 21 s
